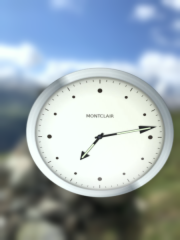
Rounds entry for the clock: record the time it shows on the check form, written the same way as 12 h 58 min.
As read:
7 h 13 min
